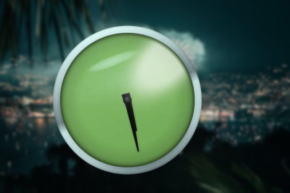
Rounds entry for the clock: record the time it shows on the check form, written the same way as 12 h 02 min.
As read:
5 h 28 min
